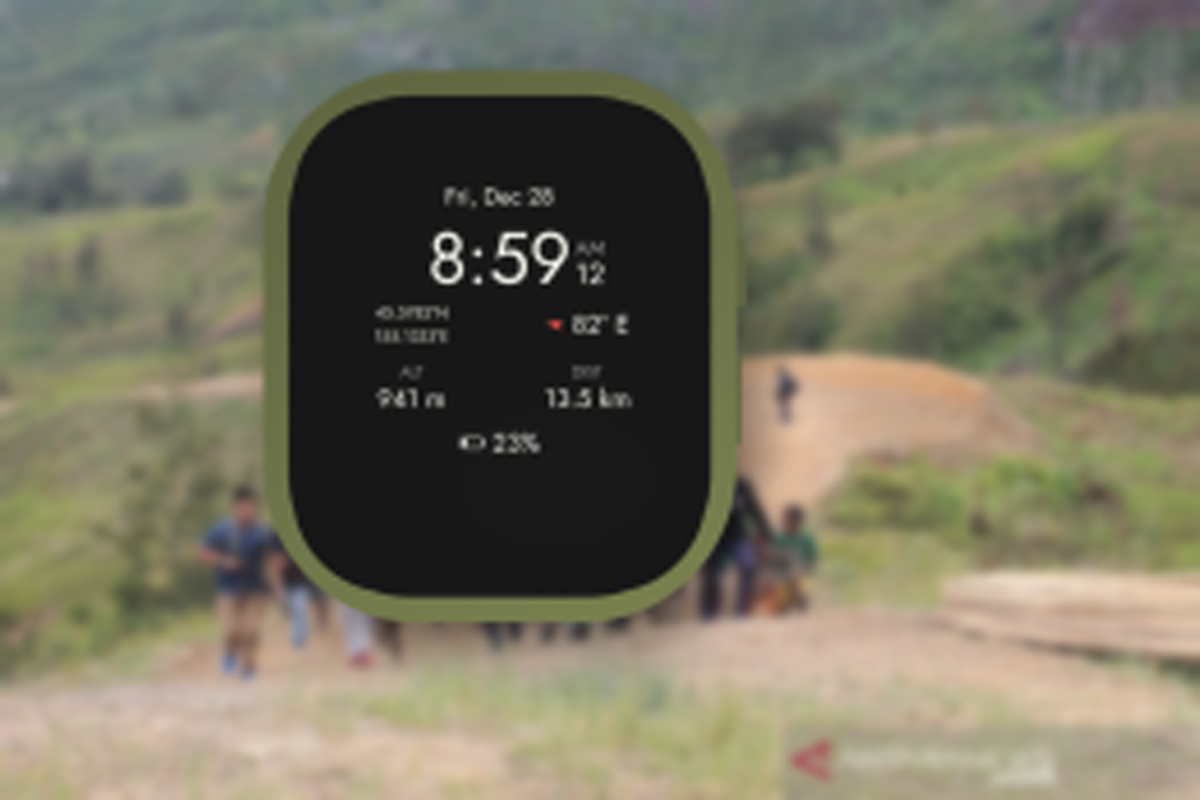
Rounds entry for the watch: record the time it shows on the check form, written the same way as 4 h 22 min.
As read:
8 h 59 min
